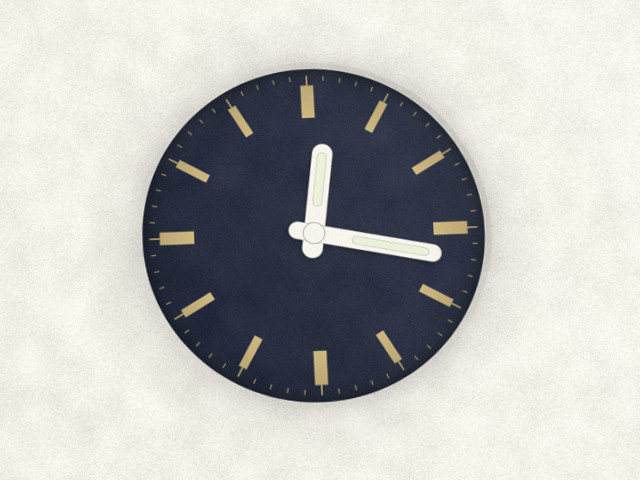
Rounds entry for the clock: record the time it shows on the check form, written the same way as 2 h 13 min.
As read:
12 h 17 min
